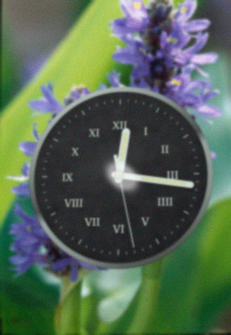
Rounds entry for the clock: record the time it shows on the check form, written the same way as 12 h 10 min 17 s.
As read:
12 h 16 min 28 s
